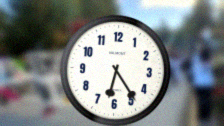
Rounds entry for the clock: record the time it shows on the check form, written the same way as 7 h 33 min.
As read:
6 h 24 min
